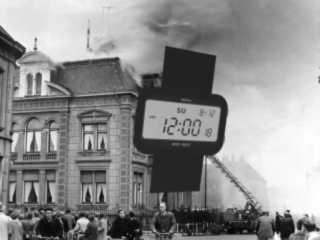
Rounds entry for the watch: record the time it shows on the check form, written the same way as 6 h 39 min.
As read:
12 h 00 min
